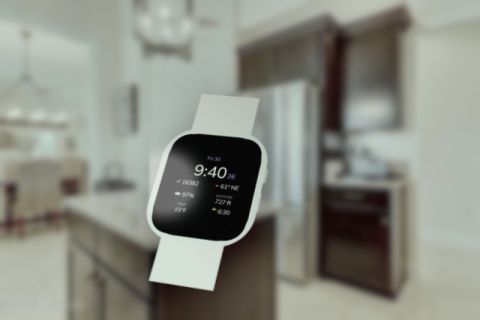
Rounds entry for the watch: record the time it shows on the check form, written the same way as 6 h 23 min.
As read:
9 h 40 min
